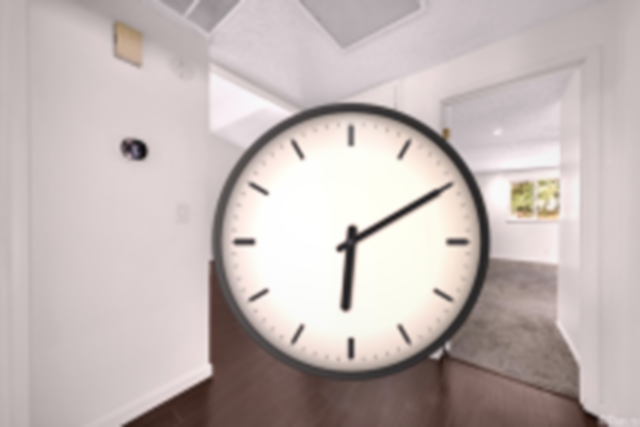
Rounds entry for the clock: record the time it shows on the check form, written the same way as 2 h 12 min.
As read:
6 h 10 min
